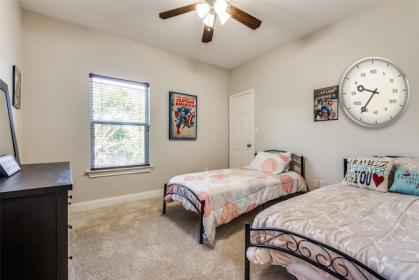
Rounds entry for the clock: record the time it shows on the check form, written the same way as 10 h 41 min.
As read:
9 h 36 min
